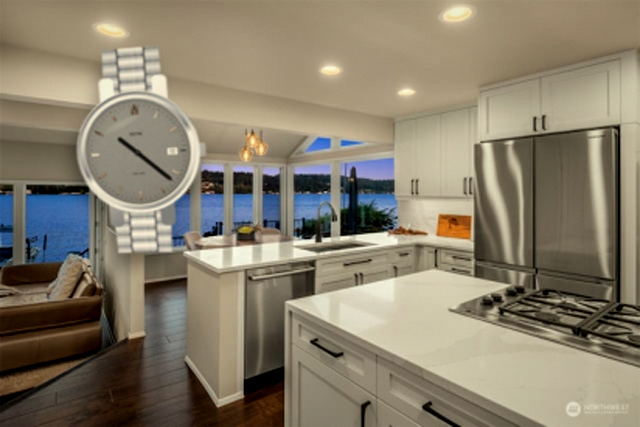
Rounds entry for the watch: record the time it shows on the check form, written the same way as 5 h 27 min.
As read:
10 h 22 min
